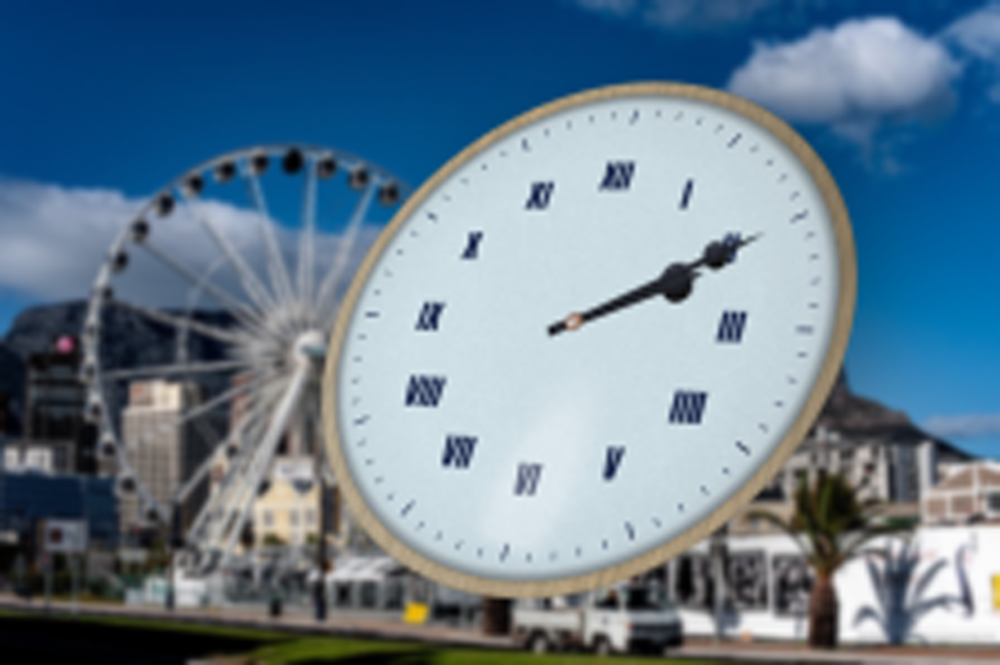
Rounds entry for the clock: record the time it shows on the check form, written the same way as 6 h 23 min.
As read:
2 h 10 min
